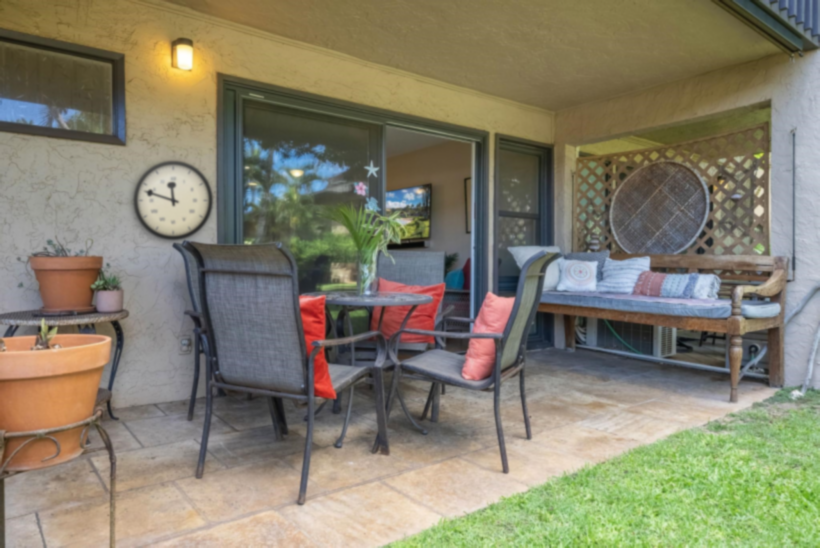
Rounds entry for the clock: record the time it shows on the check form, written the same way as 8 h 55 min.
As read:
11 h 48 min
